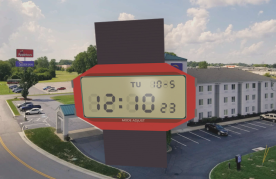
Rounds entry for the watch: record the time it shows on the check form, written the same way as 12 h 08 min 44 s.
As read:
12 h 10 min 23 s
